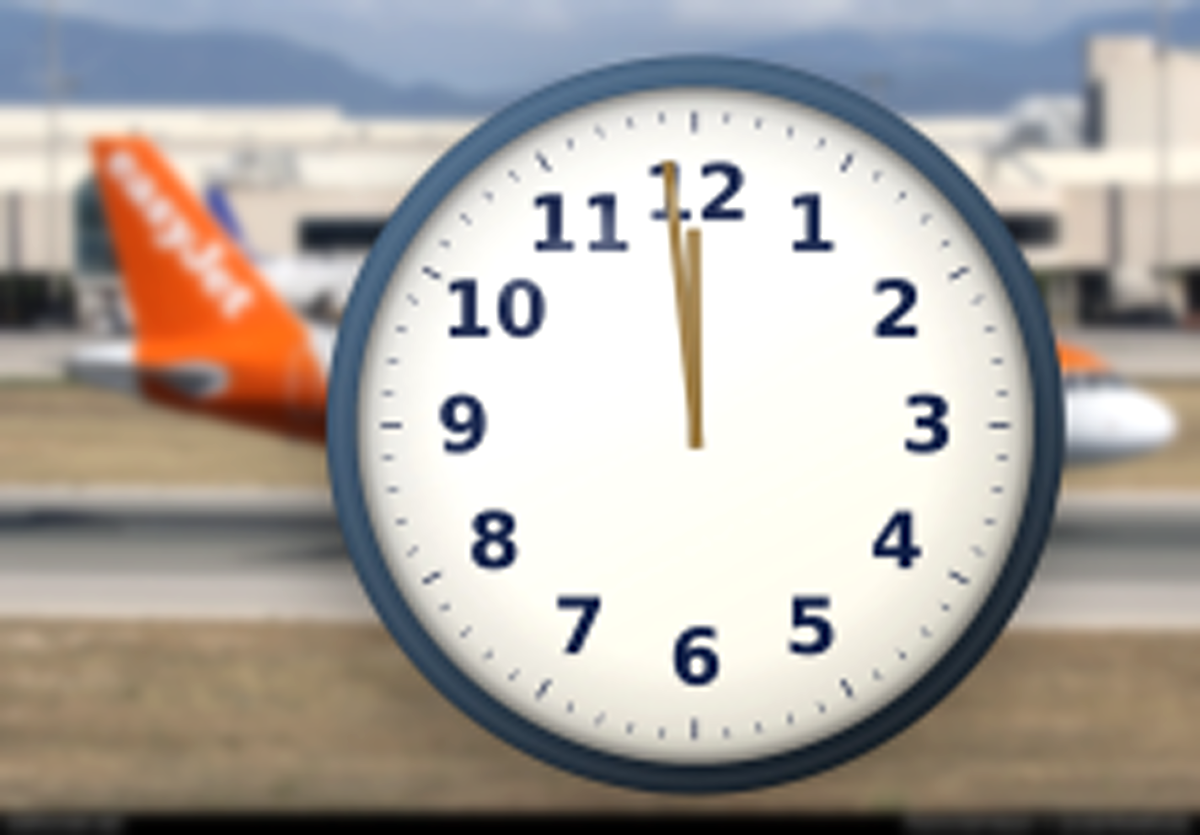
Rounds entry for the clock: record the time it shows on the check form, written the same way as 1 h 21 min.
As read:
11 h 59 min
